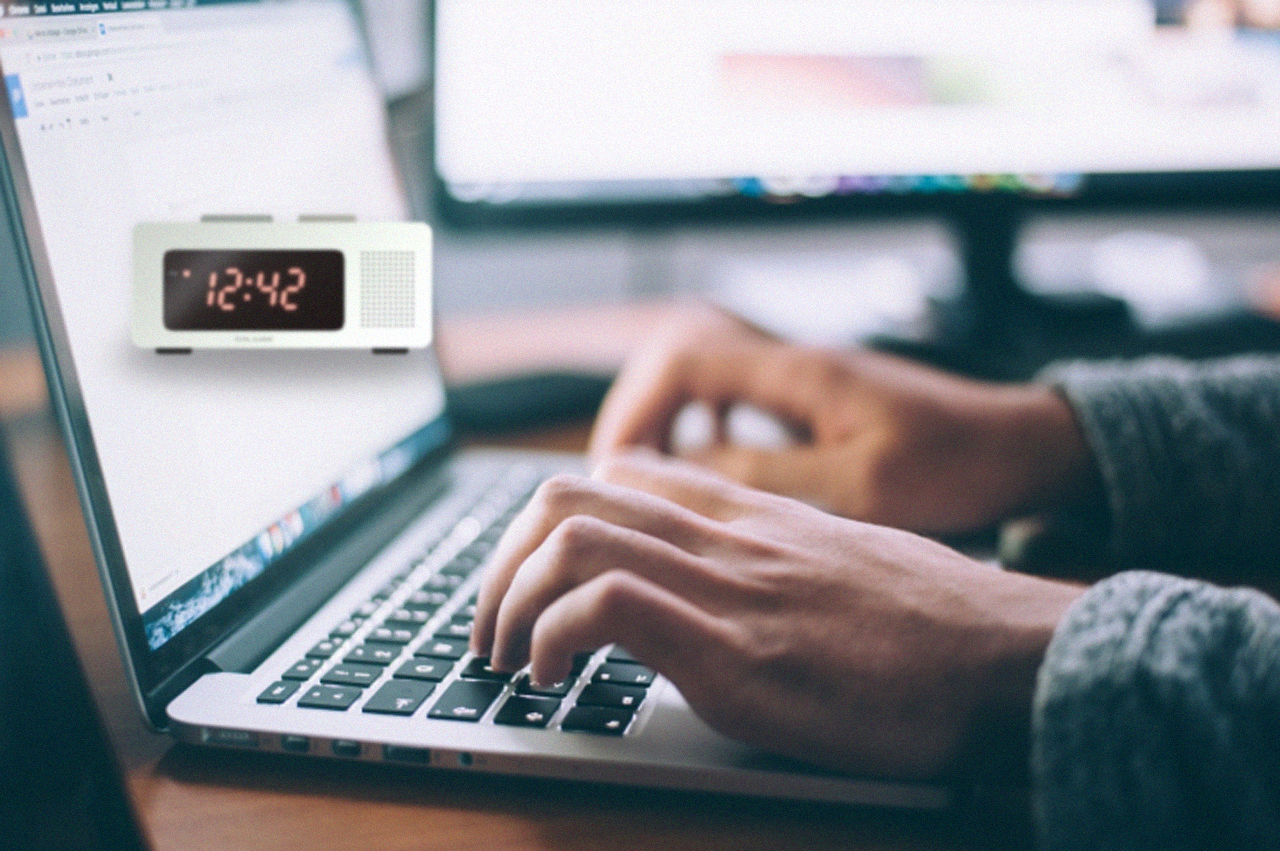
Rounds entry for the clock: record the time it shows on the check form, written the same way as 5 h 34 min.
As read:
12 h 42 min
